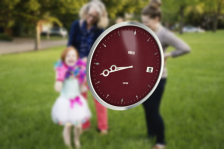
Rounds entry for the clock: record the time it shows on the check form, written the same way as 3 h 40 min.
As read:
8 h 42 min
